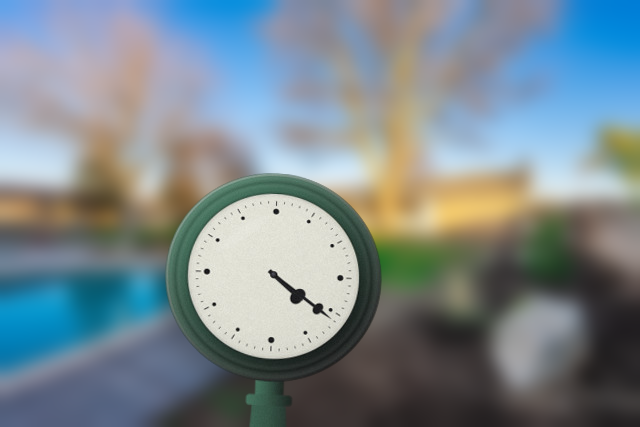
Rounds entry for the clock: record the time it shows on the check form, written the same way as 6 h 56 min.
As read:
4 h 21 min
